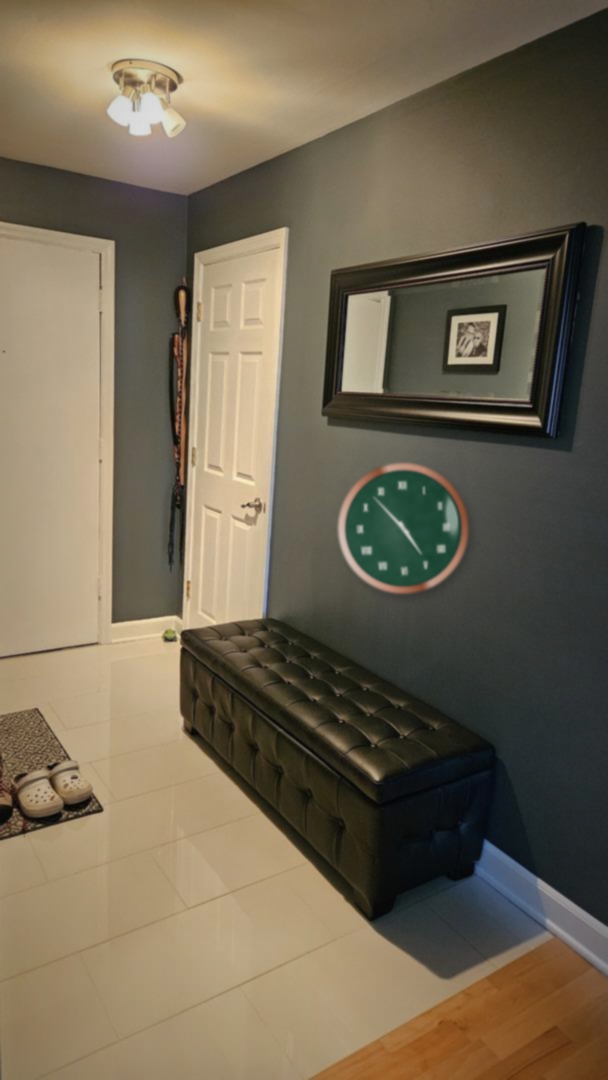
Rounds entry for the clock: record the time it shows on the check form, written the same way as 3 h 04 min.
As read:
4 h 53 min
